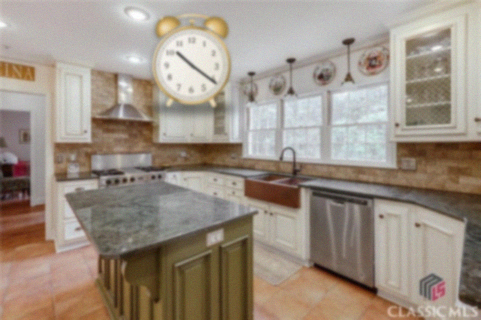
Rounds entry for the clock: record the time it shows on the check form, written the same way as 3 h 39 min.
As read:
10 h 21 min
